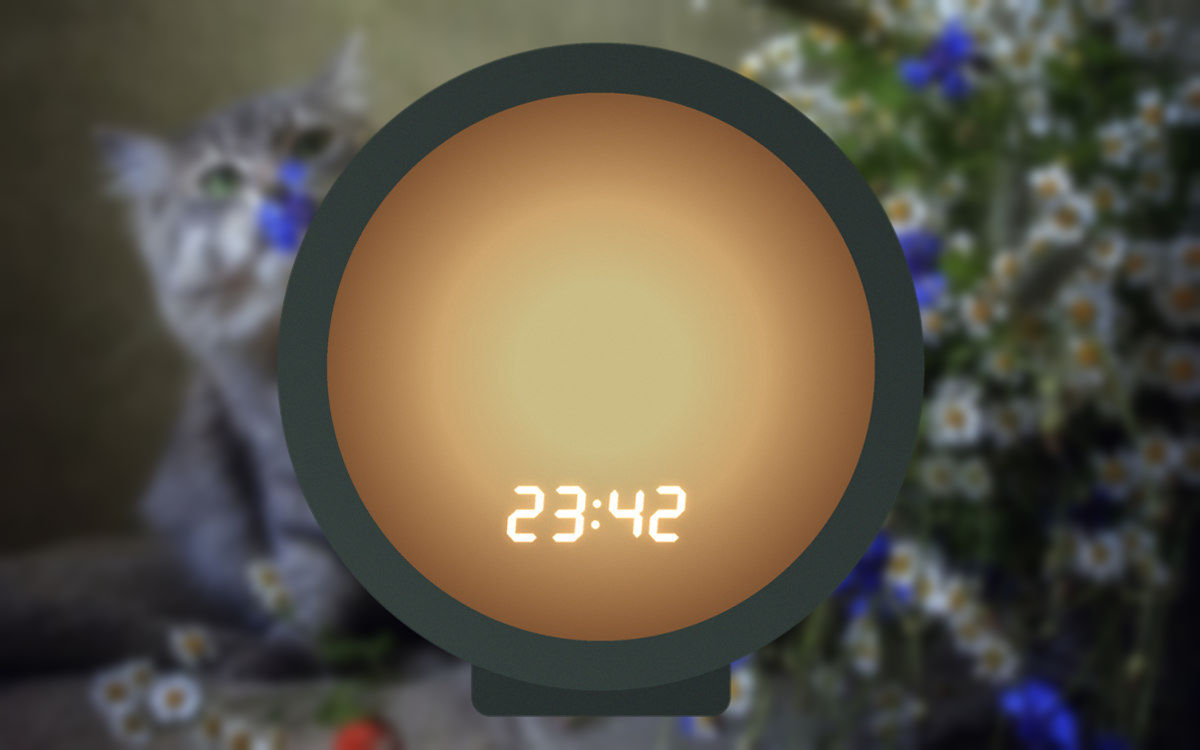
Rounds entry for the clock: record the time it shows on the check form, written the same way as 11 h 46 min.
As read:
23 h 42 min
